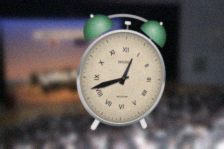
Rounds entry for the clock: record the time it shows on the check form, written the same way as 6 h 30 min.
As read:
12 h 42 min
